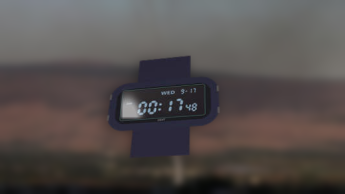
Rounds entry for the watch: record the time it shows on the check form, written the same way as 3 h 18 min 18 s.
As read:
0 h 17 min 48 s
